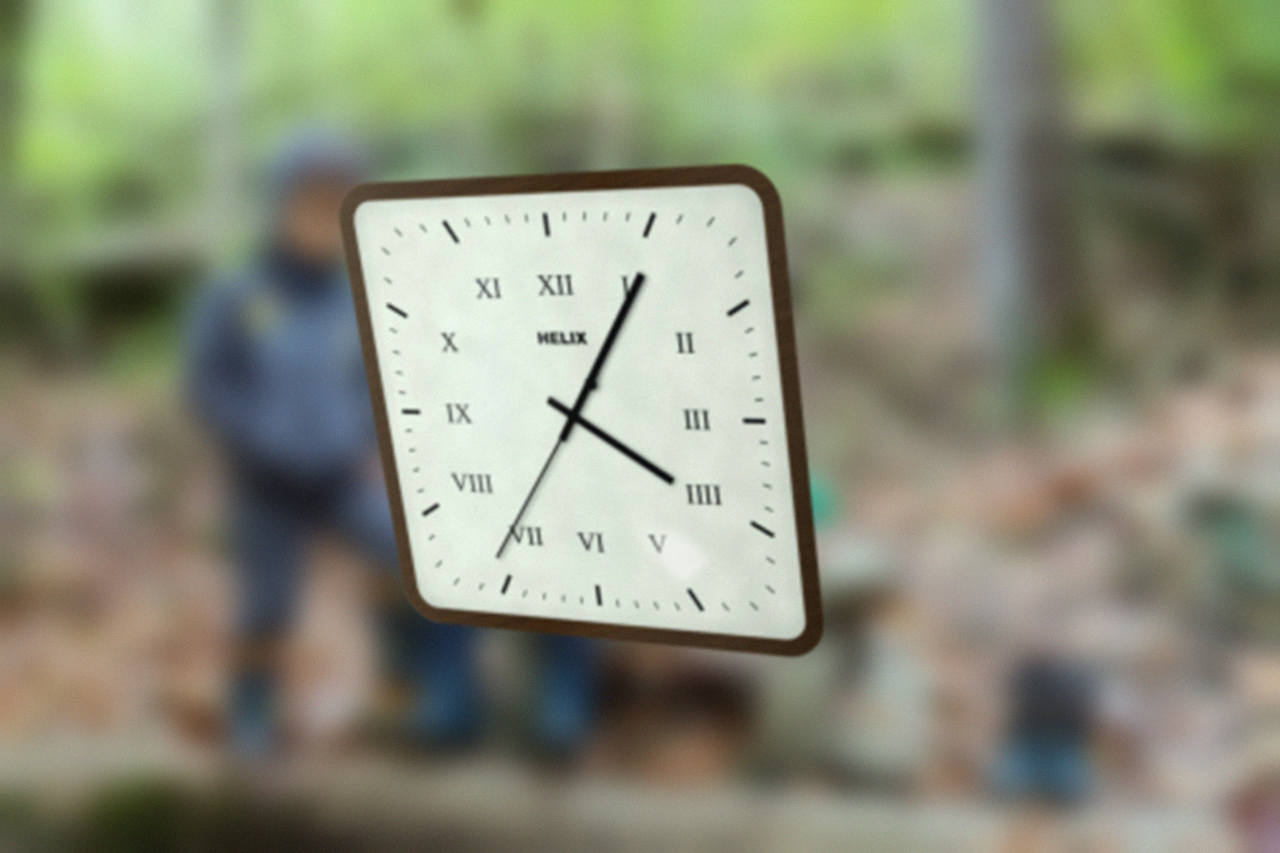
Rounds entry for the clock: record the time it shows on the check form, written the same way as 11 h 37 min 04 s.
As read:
4 h 05 min 36 s
